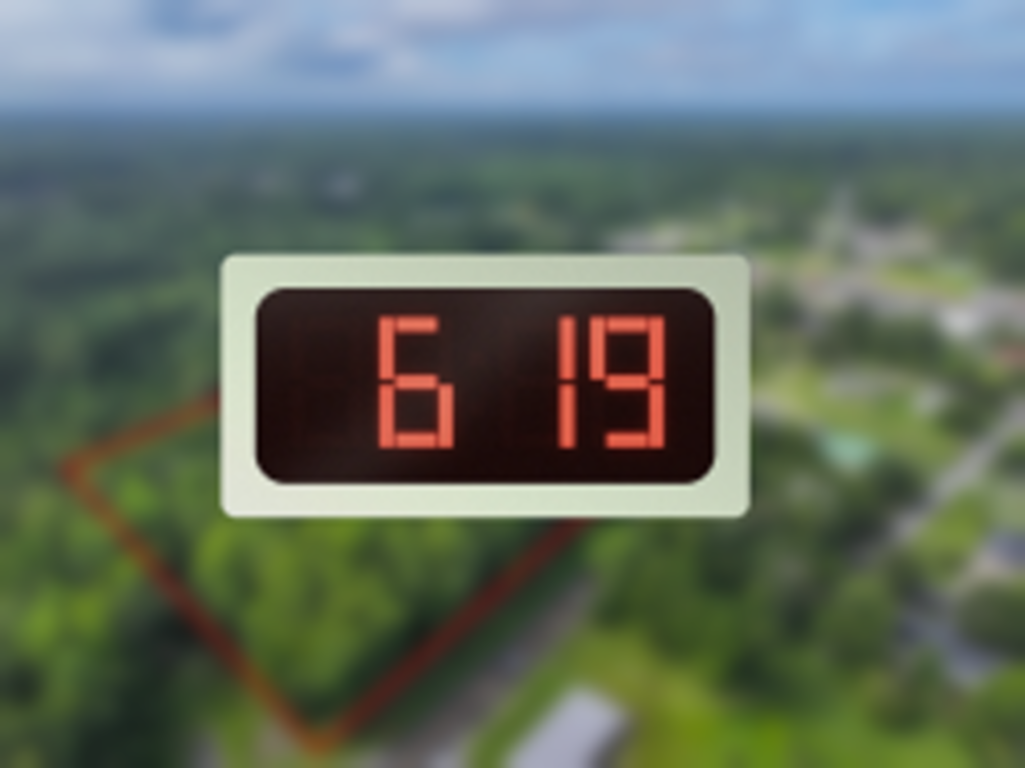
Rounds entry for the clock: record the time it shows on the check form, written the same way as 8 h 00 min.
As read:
6 h 19 min
